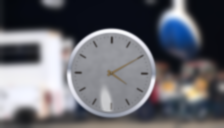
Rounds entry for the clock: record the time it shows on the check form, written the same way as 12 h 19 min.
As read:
4 h 10 min
